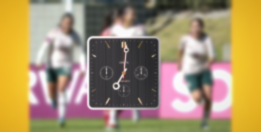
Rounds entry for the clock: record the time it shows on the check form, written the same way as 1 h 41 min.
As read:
7 h 01 min
